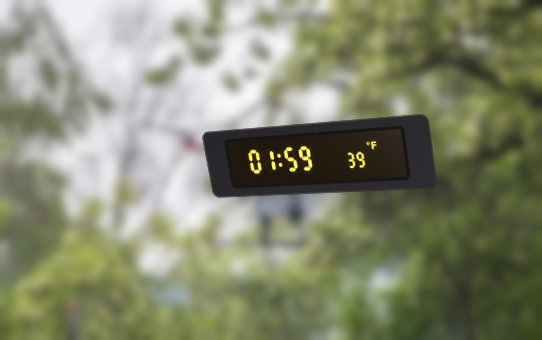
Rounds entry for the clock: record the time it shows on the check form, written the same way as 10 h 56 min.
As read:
1 h 59 min
